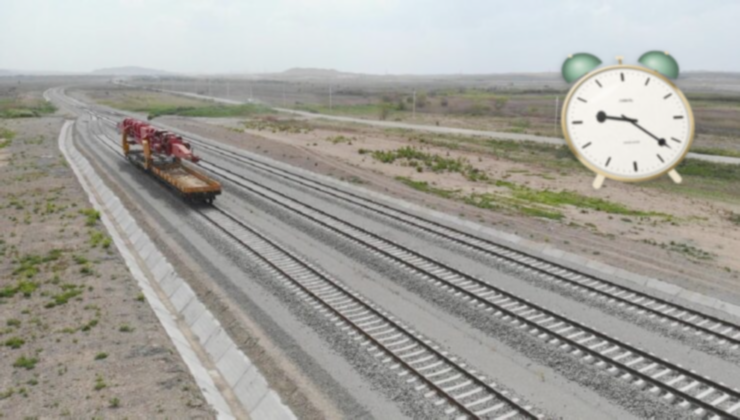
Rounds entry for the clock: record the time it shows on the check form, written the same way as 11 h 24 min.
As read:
9 h 22 min
